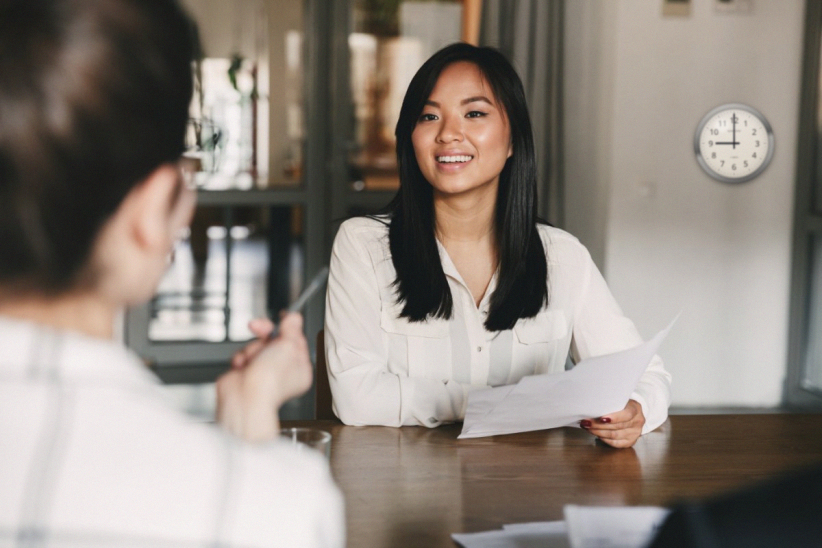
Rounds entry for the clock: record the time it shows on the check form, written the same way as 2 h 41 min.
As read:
9 h 00 min
